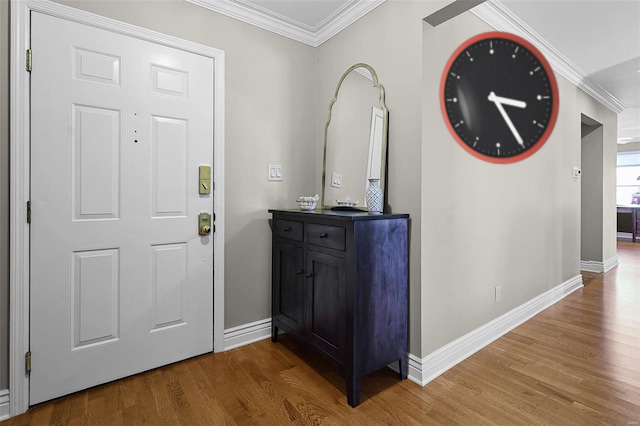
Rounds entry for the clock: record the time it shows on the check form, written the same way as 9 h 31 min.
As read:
3 h 25 min
